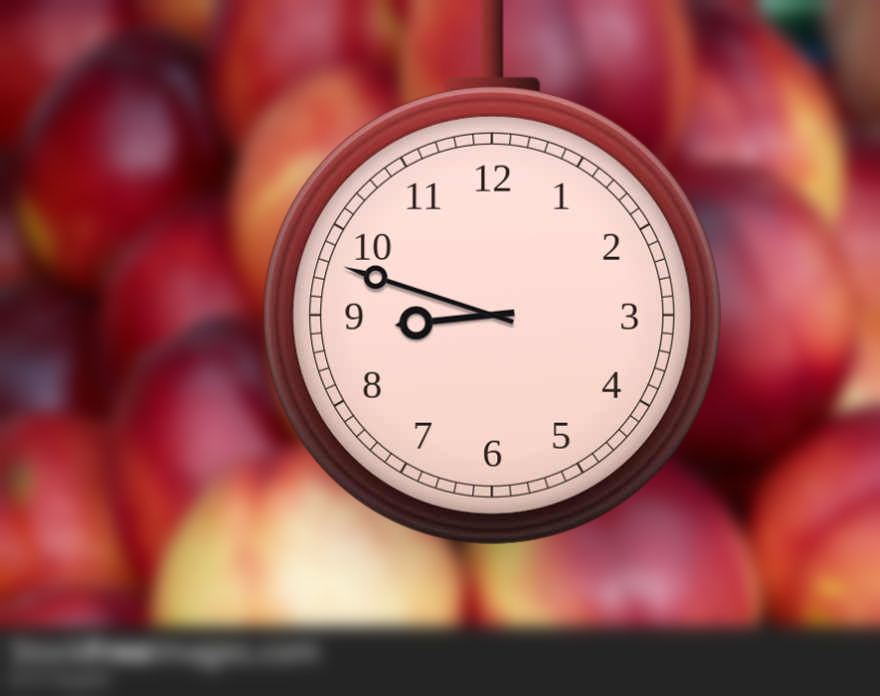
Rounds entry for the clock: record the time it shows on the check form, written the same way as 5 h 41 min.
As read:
8 h 48 min
